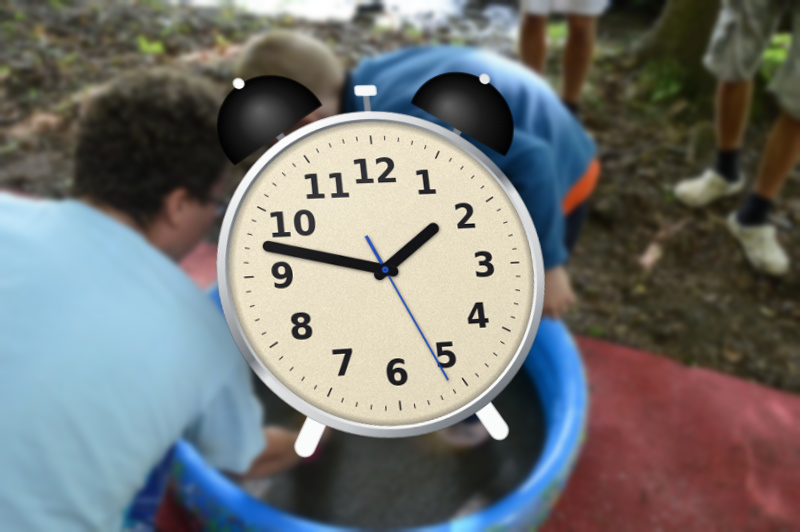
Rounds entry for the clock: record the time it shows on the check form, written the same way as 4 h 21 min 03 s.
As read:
1 h 47 min 26 s
